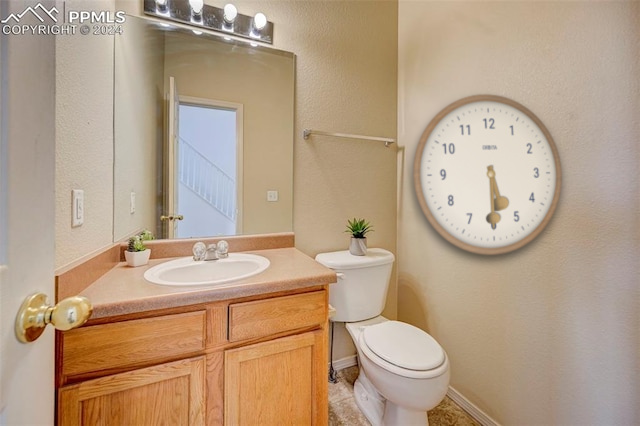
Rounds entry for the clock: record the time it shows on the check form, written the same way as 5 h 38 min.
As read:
5 h 30 min
